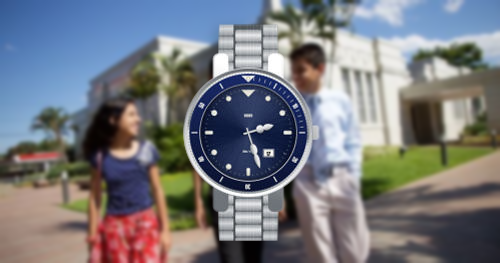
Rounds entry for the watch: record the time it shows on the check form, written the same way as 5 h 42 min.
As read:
2 h 27 min
